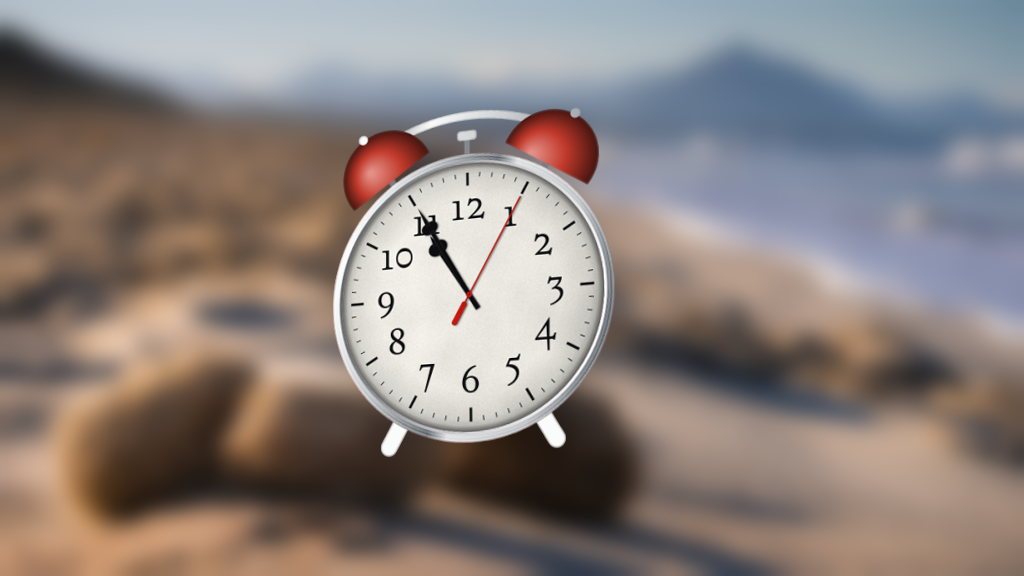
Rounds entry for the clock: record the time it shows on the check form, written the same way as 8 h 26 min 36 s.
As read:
10 h 55 min 05 s
